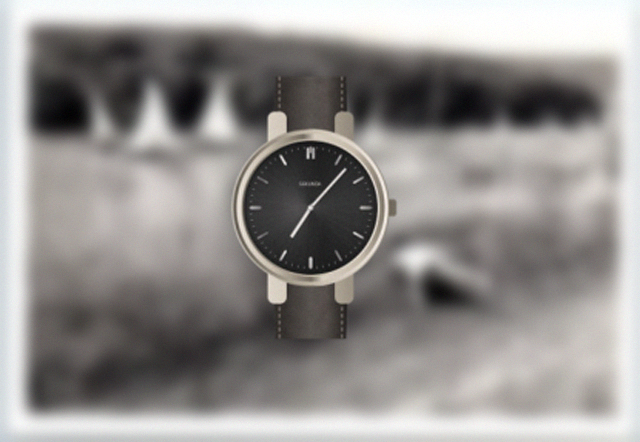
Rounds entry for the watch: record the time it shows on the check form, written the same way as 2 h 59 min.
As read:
7 h 07 min
